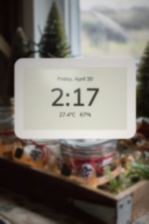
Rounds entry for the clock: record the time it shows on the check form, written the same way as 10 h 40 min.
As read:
2 h 17 min
